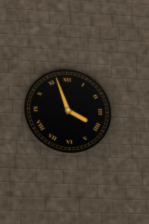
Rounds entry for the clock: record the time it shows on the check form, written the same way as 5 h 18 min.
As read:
3 h 57 min
